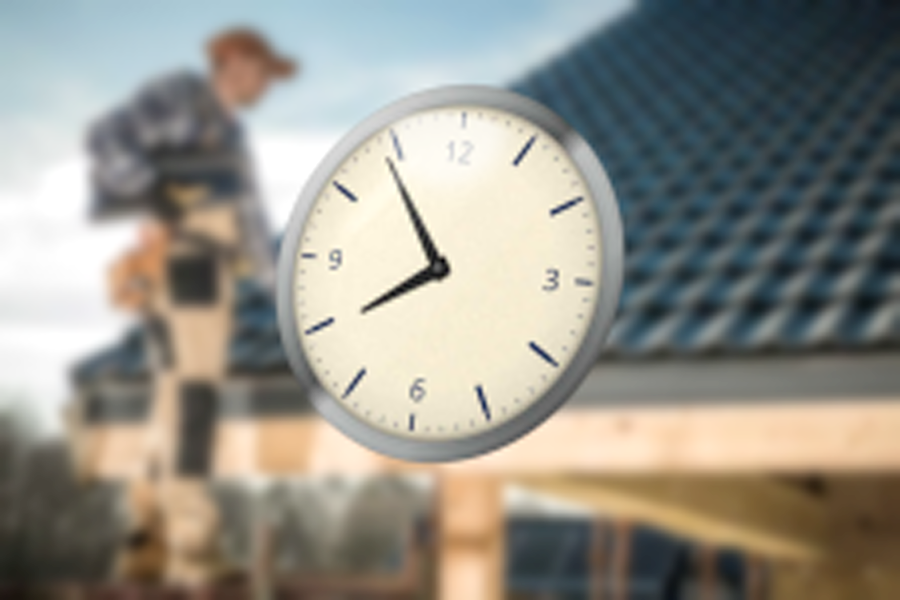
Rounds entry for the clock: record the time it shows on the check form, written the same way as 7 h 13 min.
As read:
7 h 54 min
